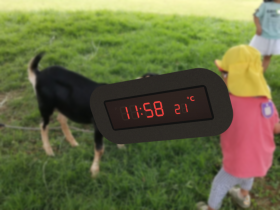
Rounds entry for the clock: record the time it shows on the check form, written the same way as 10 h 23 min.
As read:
11 h 58 min
